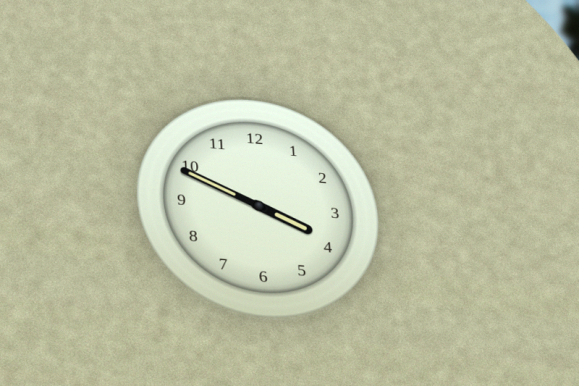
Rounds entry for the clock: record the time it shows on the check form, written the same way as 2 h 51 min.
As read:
3 h 49 min
